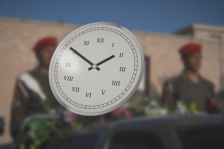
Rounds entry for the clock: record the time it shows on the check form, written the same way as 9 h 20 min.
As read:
1 h 50 min
